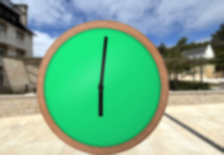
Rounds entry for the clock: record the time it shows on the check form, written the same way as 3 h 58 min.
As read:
6 h 01 min
